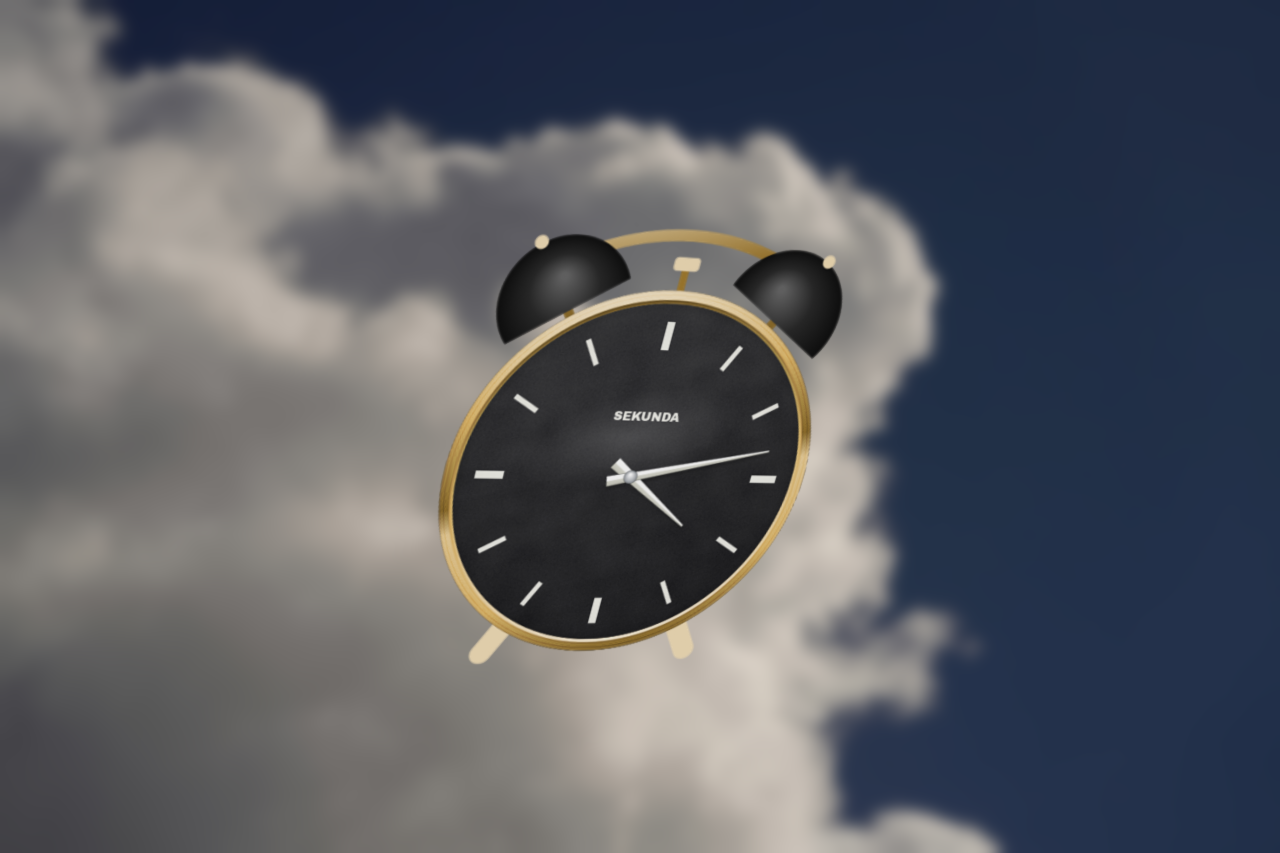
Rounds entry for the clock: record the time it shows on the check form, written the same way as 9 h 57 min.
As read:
4 h 13 min
